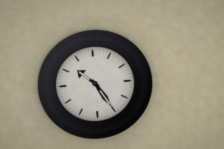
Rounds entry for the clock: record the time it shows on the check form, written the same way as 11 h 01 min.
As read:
10 h 25 min
